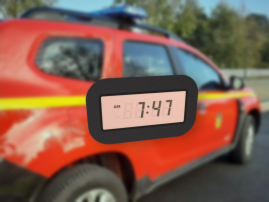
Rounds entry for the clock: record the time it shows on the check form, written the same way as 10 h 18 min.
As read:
7 h 47 min
